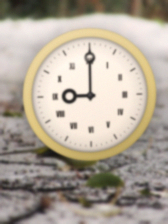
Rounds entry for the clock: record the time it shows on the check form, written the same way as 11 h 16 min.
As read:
9 h 00 min
